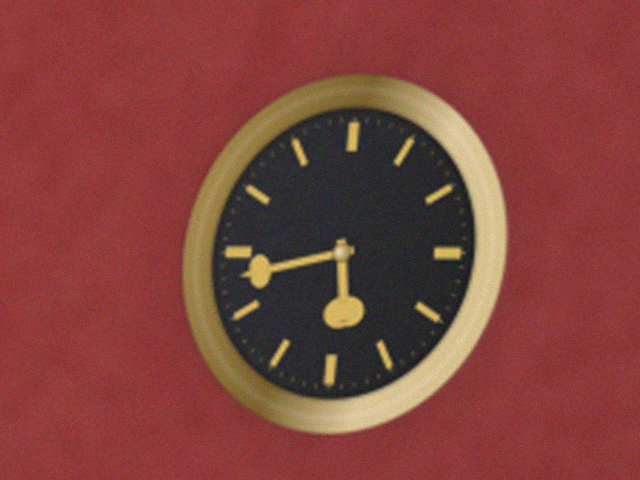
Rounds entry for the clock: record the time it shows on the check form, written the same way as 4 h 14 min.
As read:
5 h 43 min
